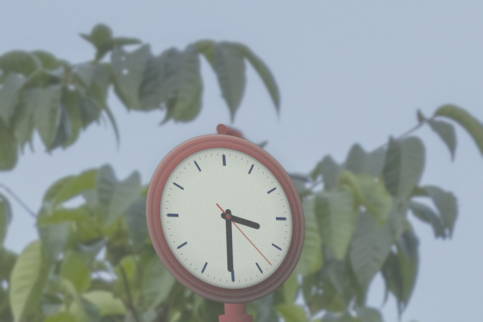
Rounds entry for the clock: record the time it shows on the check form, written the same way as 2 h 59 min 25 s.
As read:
3 h 30 min 23 s
